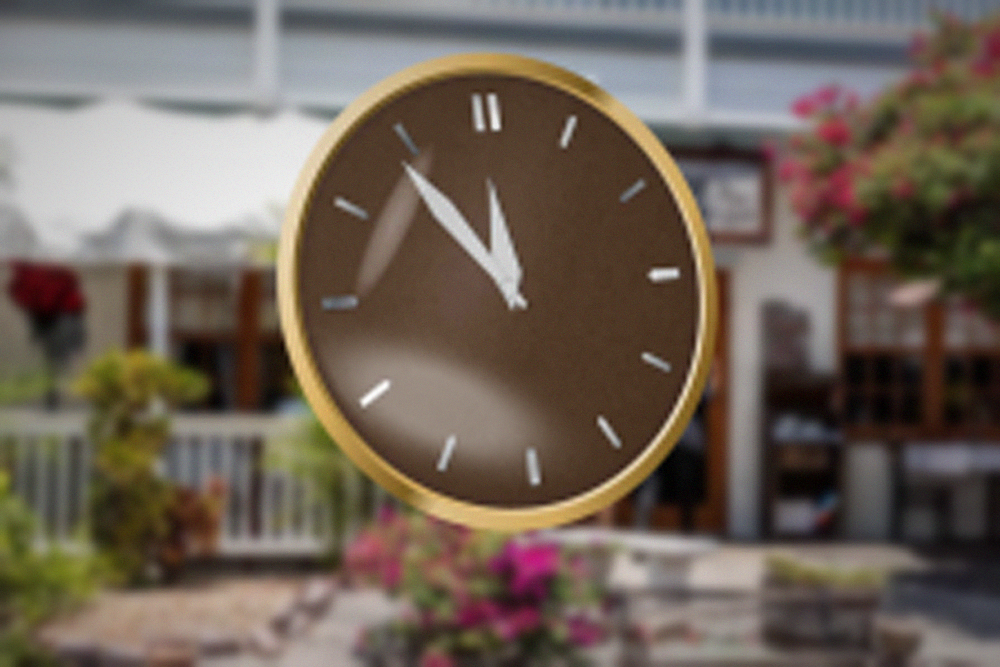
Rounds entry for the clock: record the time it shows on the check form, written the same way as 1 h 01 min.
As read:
11 h 54 min
